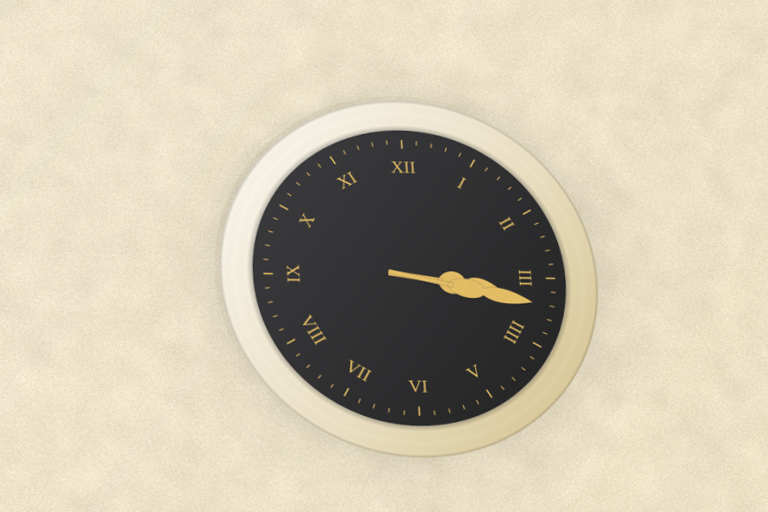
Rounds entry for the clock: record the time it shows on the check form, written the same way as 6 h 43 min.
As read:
3 h 17 min
